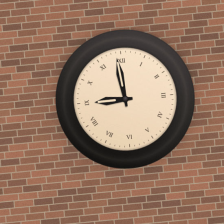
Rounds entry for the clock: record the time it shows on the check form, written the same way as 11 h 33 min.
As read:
8 h 59 min
